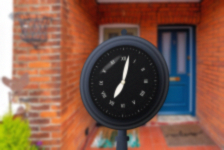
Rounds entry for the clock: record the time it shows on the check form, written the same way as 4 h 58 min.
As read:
7 h 02 min
